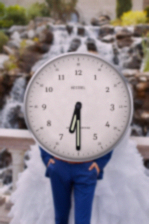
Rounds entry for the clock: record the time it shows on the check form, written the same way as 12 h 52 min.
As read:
6 h 30 min
